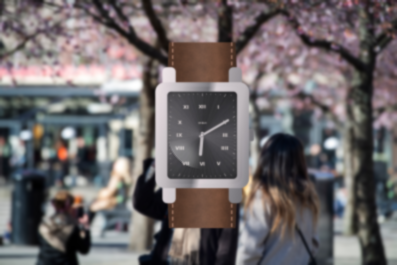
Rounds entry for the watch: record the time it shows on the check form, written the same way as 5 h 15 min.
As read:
6 h 10 min
